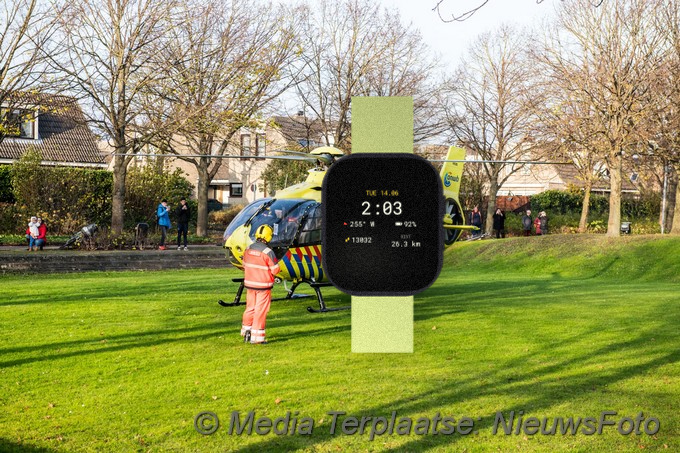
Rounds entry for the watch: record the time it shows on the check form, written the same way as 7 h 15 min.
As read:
2 h 03 min
